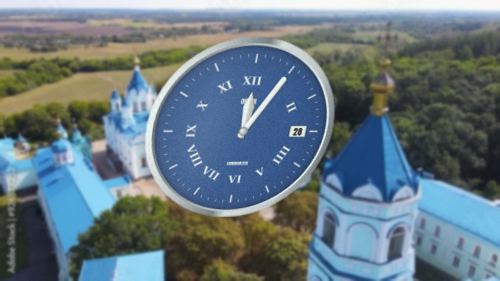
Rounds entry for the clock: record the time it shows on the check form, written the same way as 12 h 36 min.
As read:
12 h 05 min
